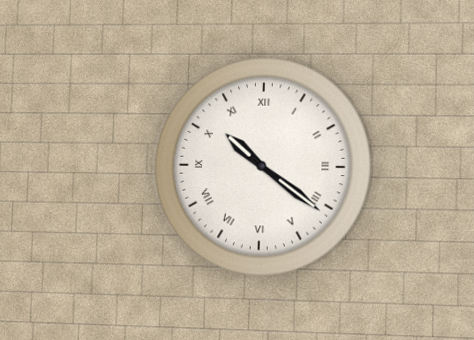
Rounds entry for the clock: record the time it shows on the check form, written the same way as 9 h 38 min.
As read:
10 h 21 min
